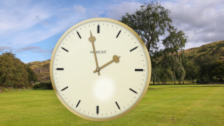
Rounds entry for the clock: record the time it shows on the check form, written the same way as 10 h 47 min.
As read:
1 h 58 min
